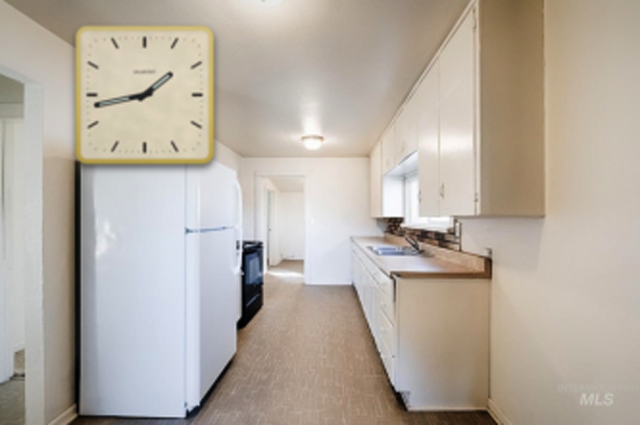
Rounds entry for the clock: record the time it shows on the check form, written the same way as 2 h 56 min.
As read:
1 h 43 min
